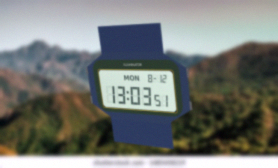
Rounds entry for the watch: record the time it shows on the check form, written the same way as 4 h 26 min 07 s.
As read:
13 h 03 min 51 s
